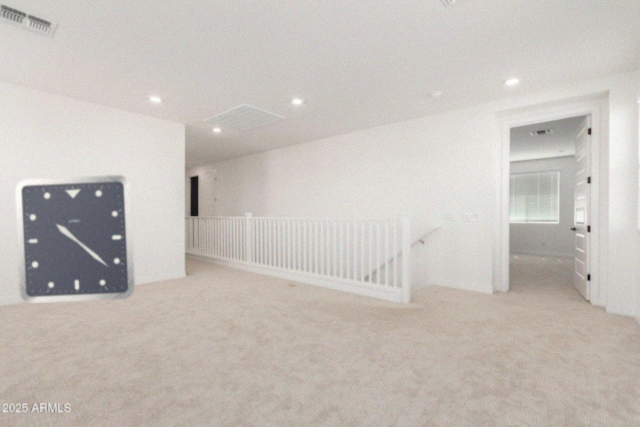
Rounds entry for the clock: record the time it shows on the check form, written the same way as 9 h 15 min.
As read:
10 h 22 min
